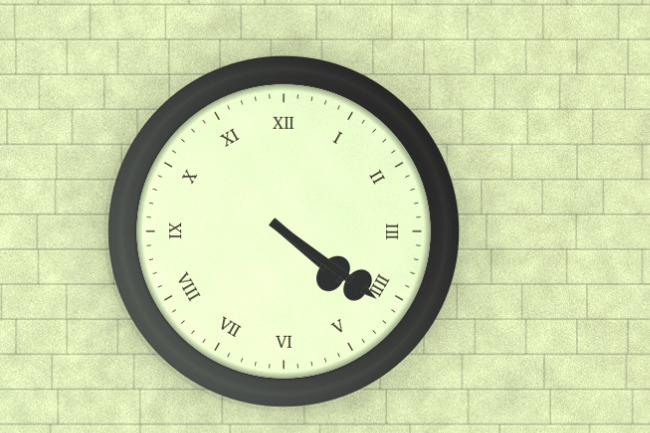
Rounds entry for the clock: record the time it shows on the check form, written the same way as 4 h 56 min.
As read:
4 h 21 min
